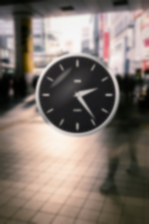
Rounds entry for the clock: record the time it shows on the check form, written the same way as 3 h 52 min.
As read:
2 h 24 min
